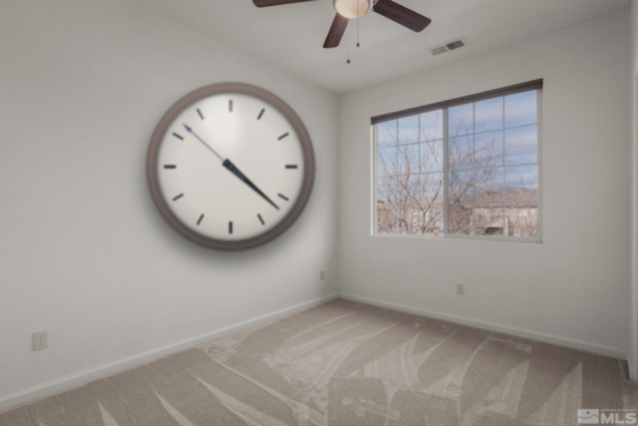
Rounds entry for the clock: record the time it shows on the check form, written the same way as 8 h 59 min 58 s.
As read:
4 h 21 min 52 s
